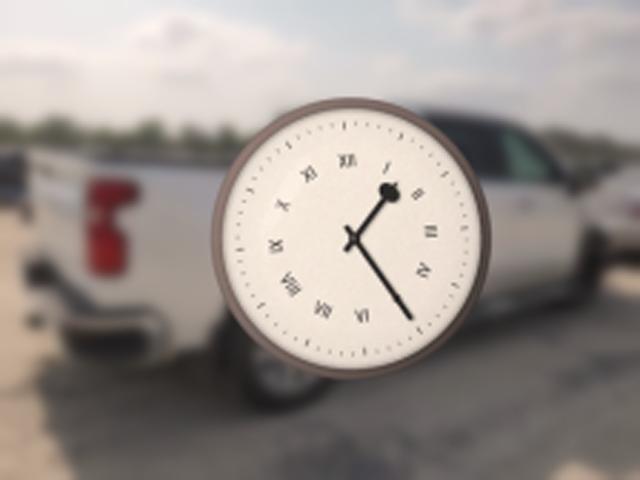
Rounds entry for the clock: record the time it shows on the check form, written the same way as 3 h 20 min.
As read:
1 h 25 min
